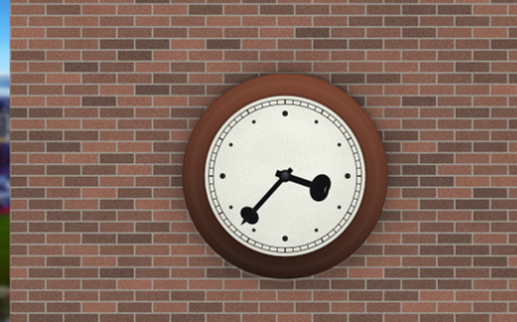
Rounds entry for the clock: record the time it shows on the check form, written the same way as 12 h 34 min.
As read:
3 h 37 min
